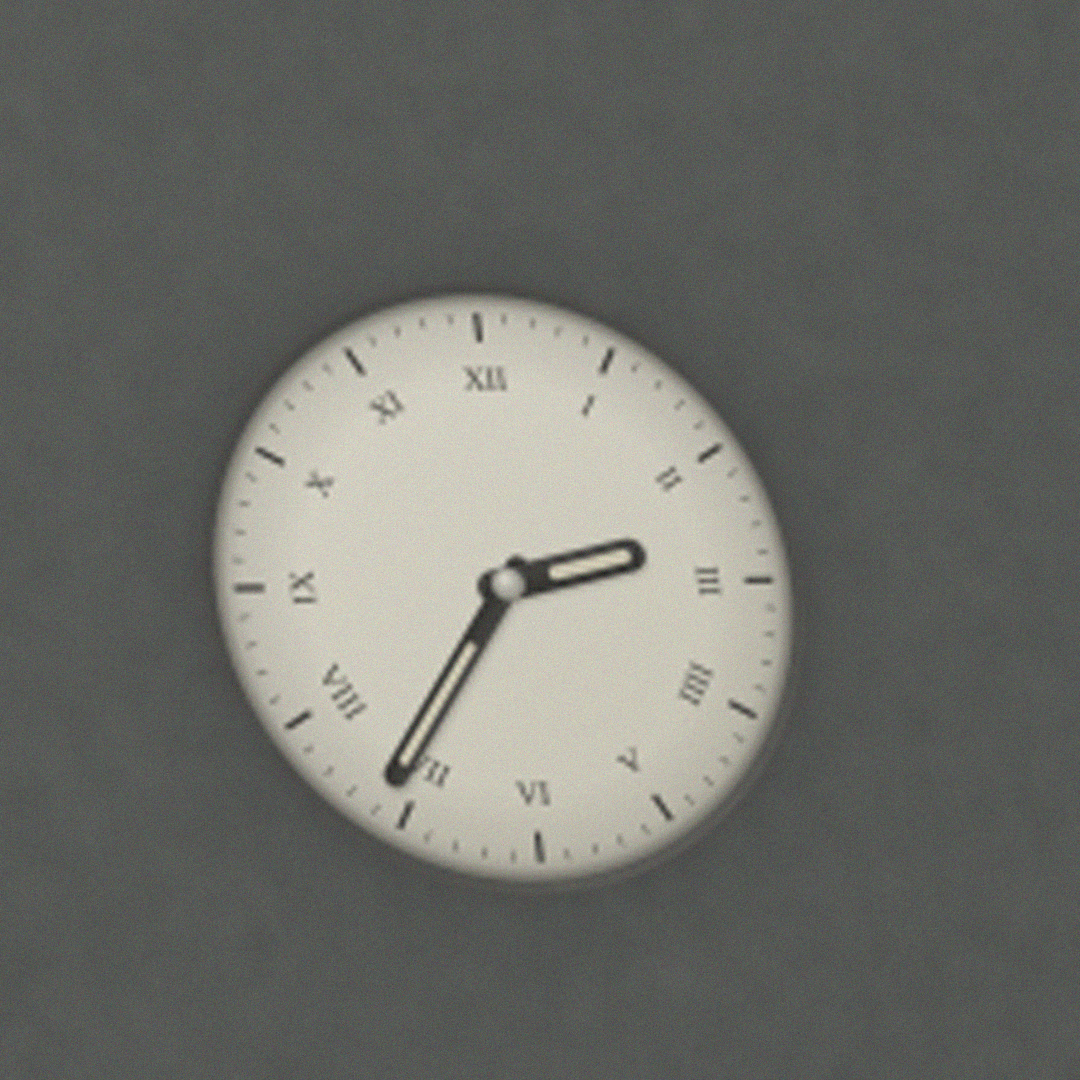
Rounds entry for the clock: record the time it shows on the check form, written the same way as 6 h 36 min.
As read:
2 h 36 min
